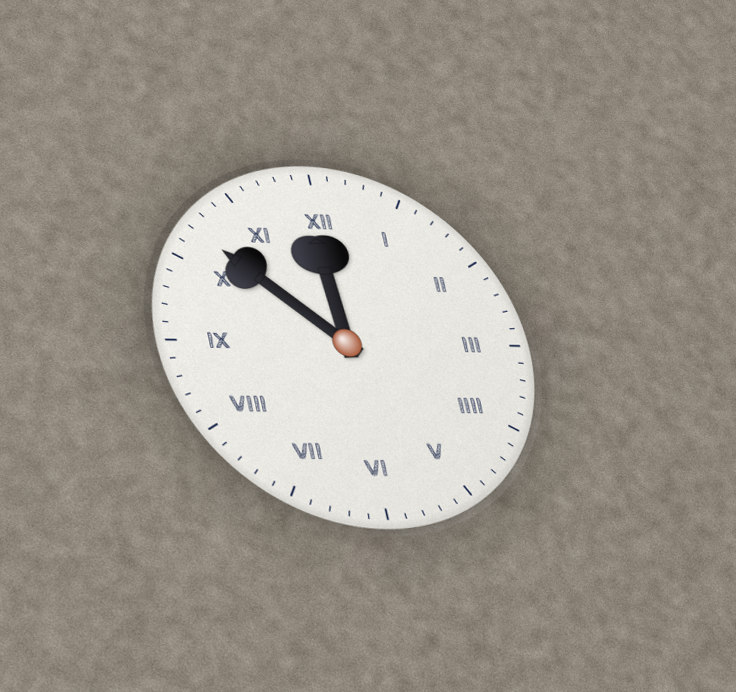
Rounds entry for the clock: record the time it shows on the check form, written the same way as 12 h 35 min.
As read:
11 h 52 min
